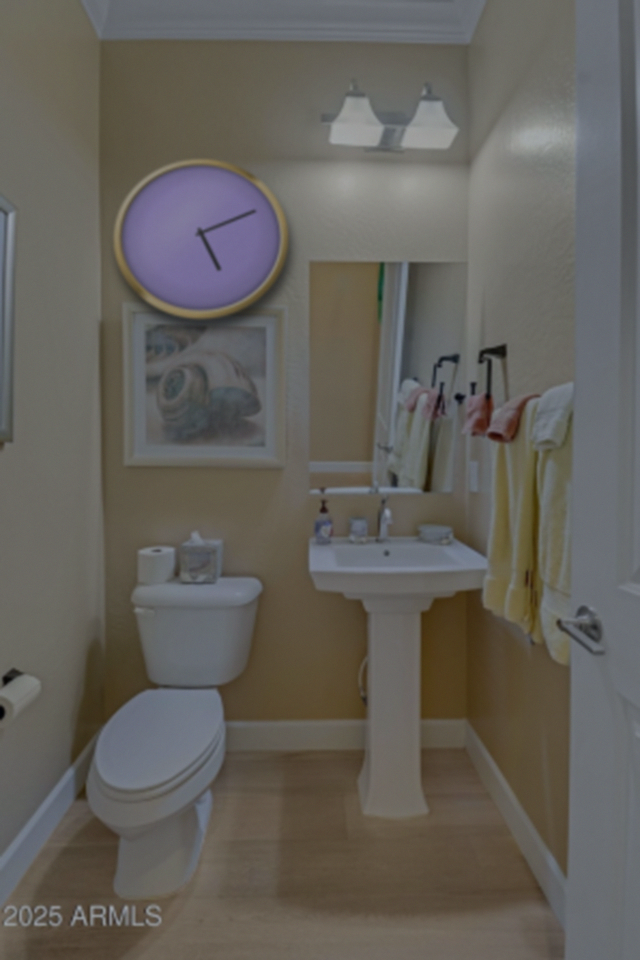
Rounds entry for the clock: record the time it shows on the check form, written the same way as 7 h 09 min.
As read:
5 h 11 min
